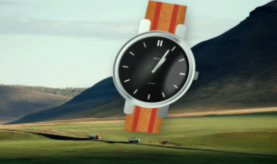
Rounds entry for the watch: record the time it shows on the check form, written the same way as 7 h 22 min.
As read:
1 h 04 min
